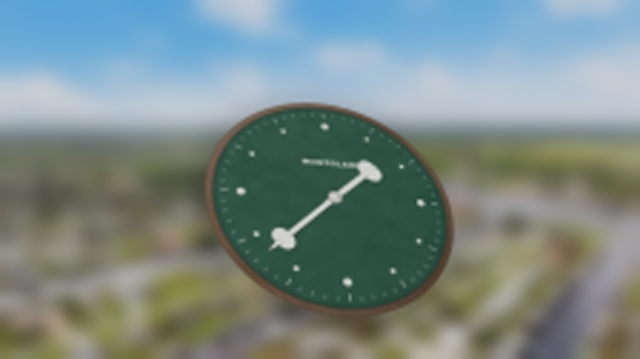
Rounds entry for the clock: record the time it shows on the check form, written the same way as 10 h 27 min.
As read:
1 h 38 min
